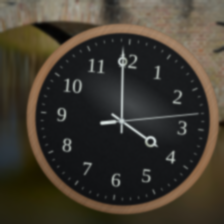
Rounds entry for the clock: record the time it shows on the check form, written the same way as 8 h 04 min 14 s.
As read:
3 h 59 min 13 s
